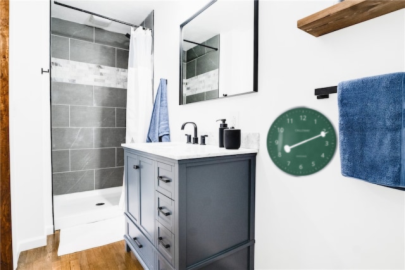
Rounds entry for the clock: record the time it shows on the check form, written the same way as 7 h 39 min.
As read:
8 h 11 min
